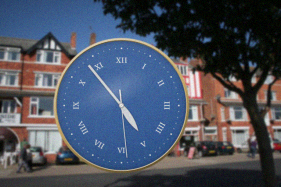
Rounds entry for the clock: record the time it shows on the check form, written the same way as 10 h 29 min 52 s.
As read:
4 h 53 min 29 s
